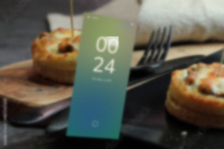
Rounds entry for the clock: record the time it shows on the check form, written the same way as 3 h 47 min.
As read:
0 h 24 min
